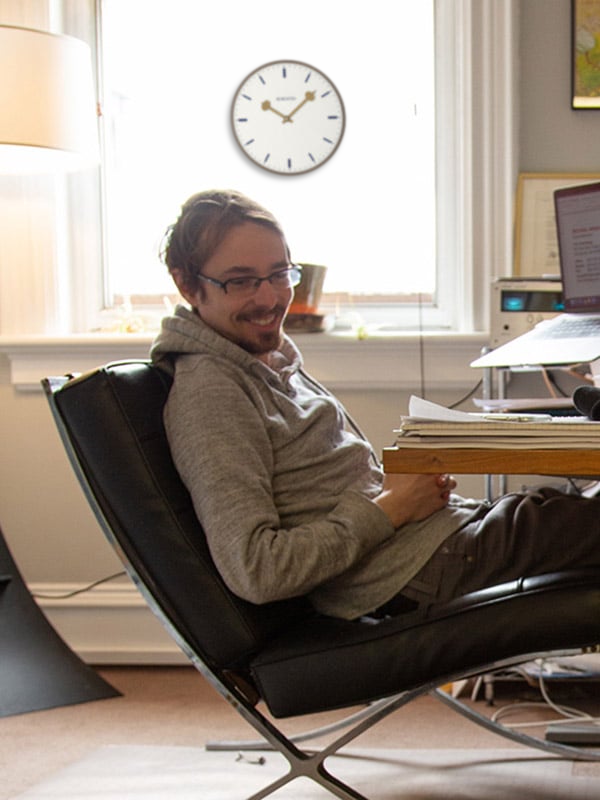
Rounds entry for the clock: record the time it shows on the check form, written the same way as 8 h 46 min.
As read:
10 h 08 min
